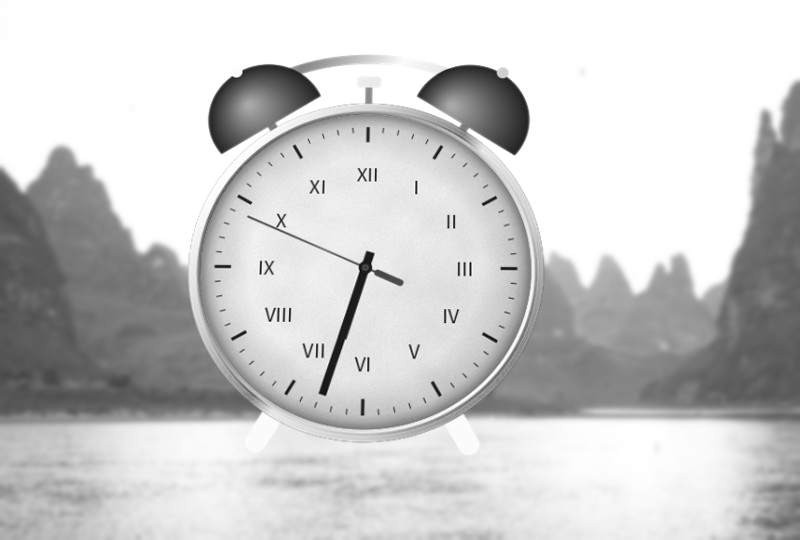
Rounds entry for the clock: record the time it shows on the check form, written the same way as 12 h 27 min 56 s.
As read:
6 h 32 min 49 s
